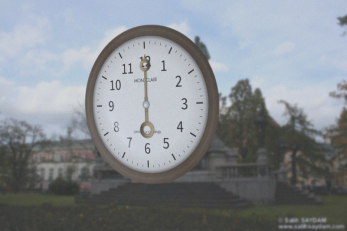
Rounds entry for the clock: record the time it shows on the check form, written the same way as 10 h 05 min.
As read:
6 h 00 min
